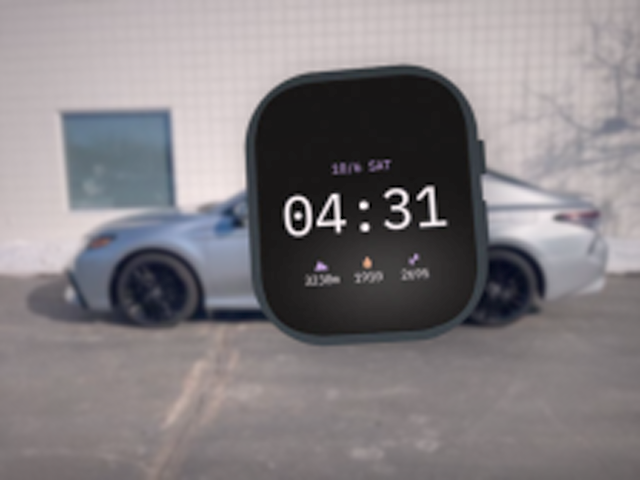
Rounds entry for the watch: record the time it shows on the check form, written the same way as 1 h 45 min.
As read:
4 h 31 min
